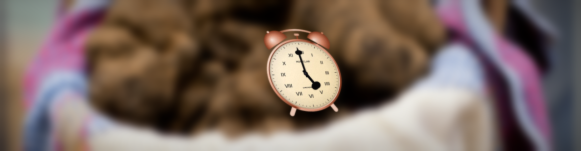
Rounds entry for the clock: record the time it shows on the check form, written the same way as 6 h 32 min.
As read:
4 h 59 min
